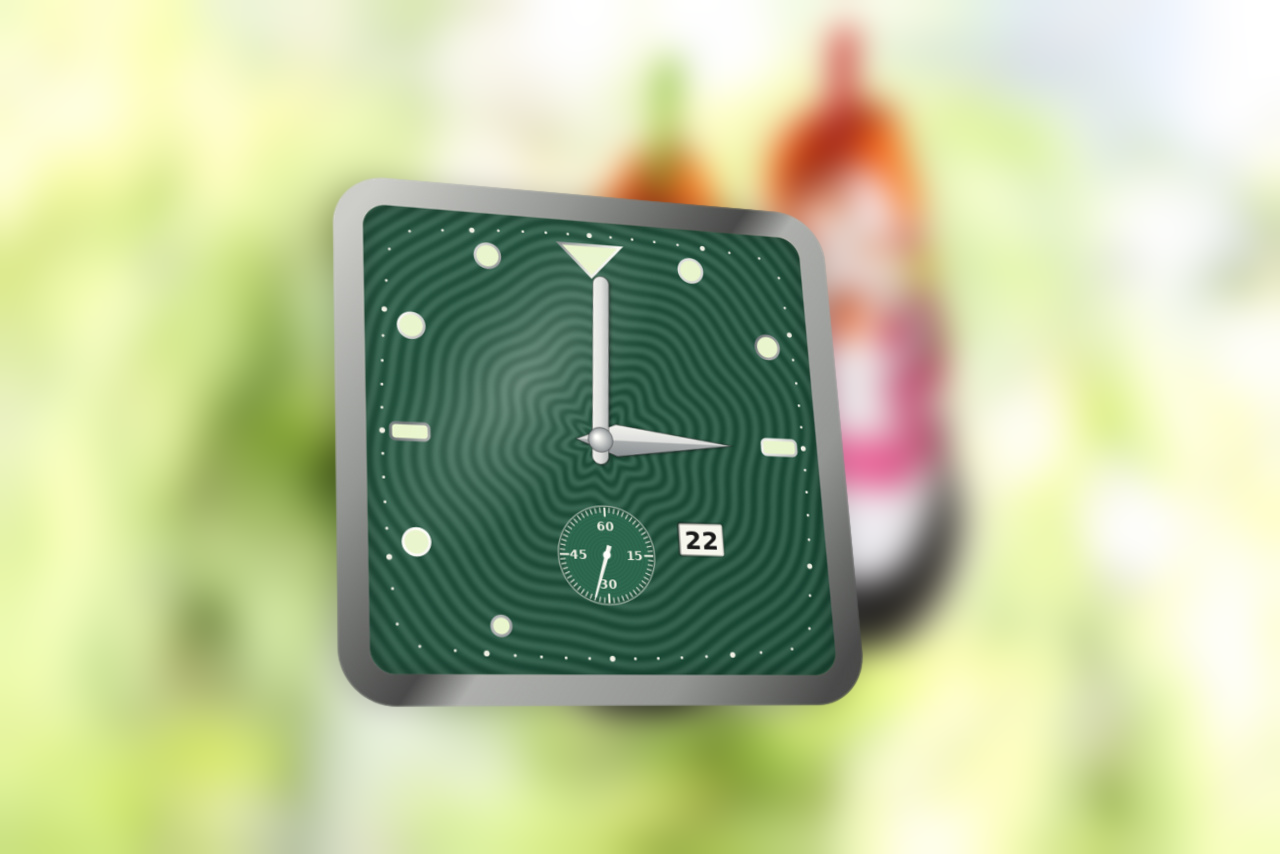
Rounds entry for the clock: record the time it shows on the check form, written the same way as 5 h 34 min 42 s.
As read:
3 h 00 min 33 s
